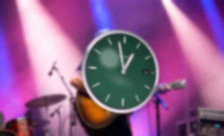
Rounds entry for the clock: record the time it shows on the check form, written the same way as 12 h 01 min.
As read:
12 h 58 min
